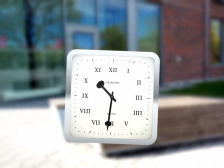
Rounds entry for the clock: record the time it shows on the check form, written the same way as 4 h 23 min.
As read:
10 h 31 min
